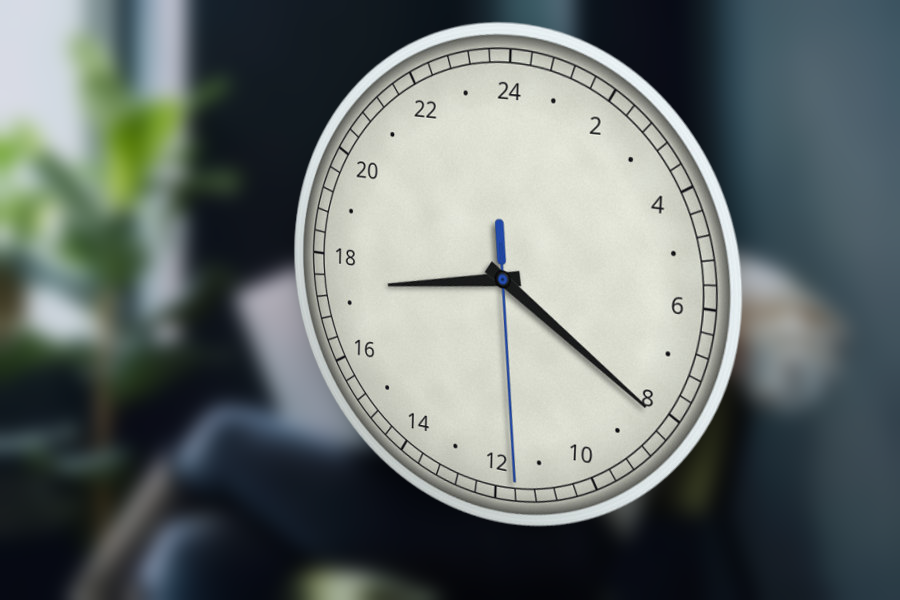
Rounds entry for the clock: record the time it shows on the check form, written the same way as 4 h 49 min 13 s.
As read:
17 h 20 min 29 s
